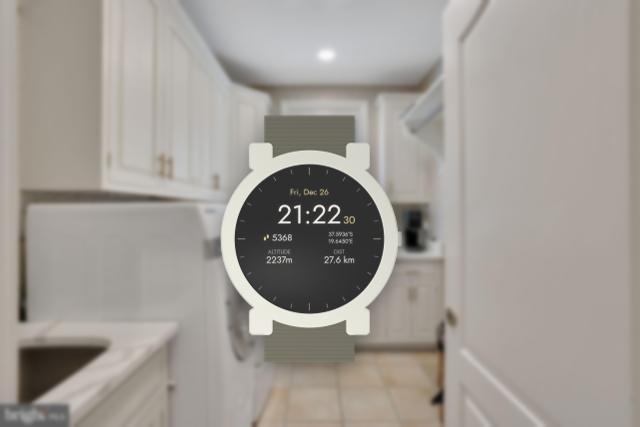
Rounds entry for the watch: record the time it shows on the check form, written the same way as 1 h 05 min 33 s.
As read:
21 h 22 min 30 s
